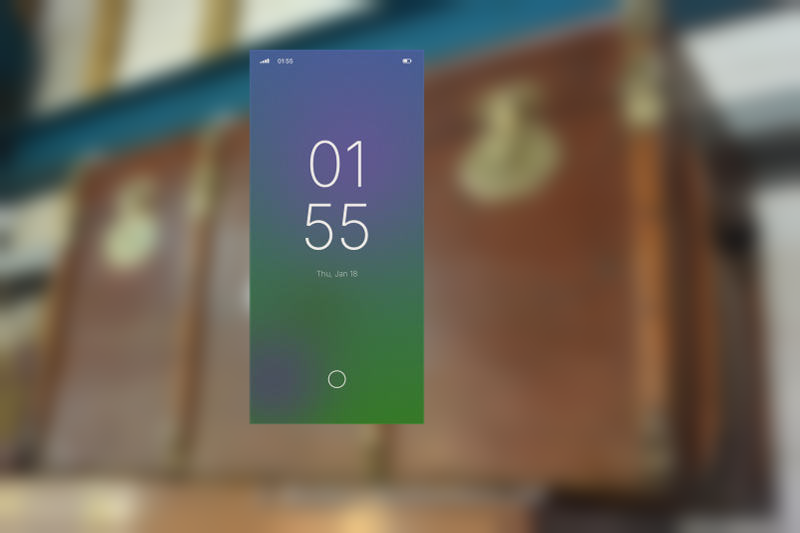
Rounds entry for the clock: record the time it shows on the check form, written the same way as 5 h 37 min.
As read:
1 h 55 min
